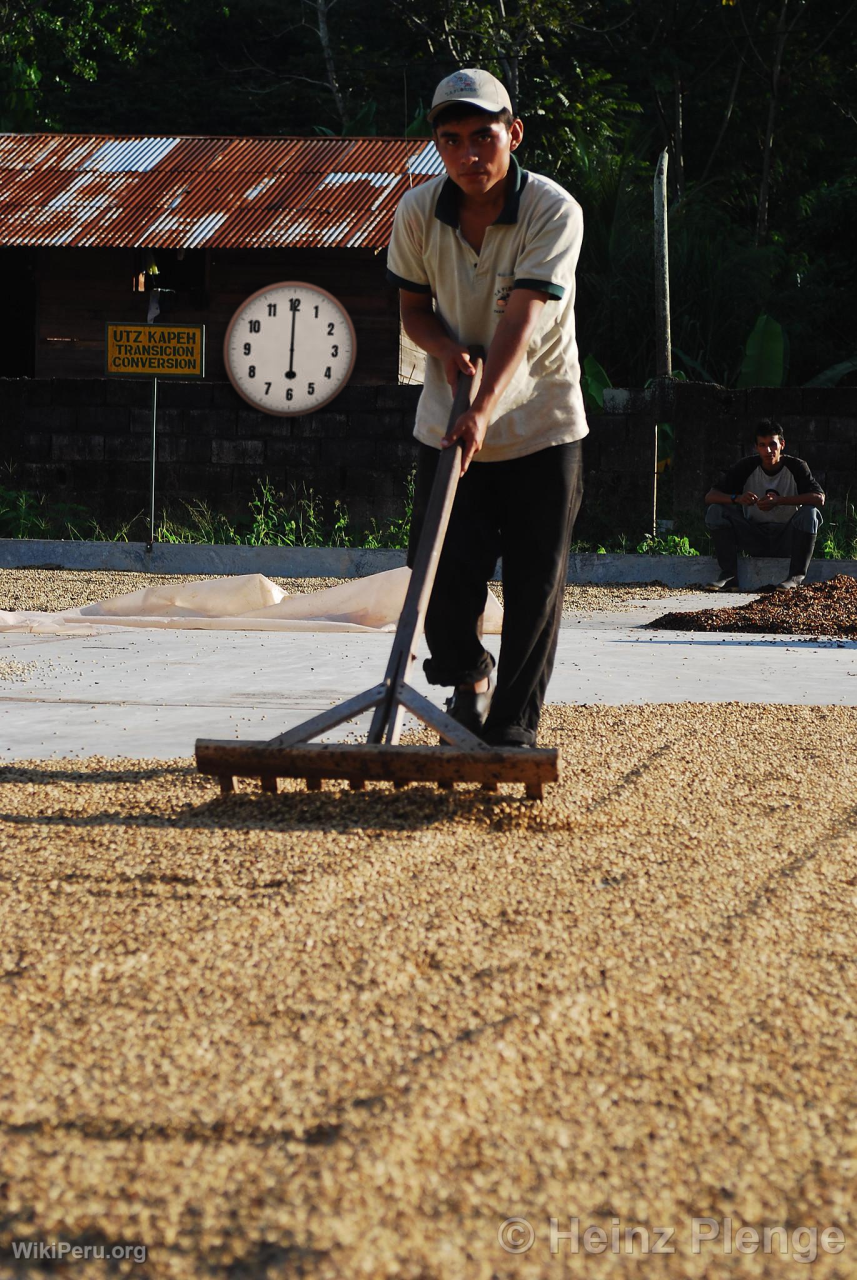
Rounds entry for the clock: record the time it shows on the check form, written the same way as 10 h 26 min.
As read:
6 h 00 min
